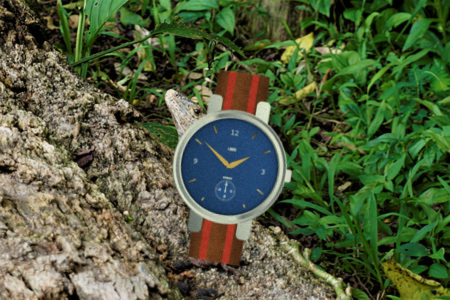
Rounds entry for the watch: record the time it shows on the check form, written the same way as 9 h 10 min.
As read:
1 h 51 min
